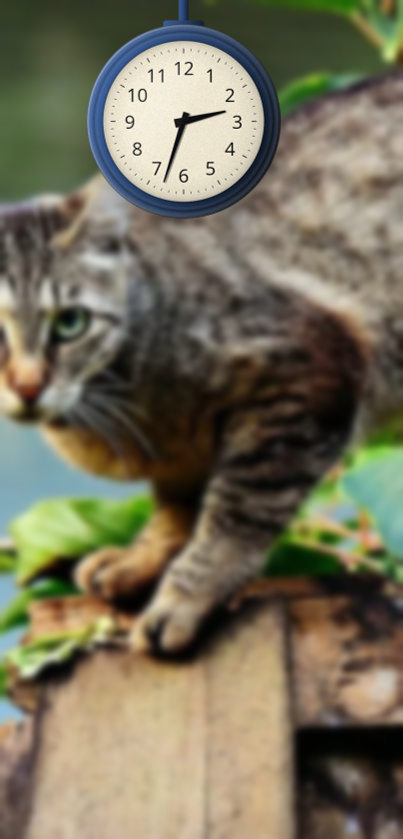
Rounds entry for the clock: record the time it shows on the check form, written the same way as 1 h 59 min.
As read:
2 h 33 min
